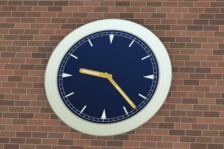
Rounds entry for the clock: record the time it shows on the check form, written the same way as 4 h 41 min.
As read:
9 h 23 min
